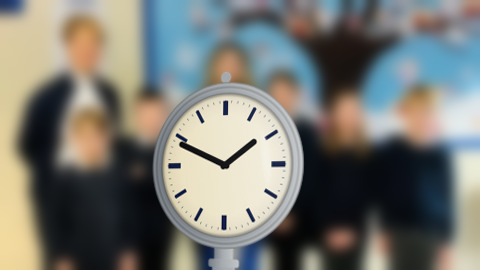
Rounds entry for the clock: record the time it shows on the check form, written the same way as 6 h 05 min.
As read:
1 h 49 min
